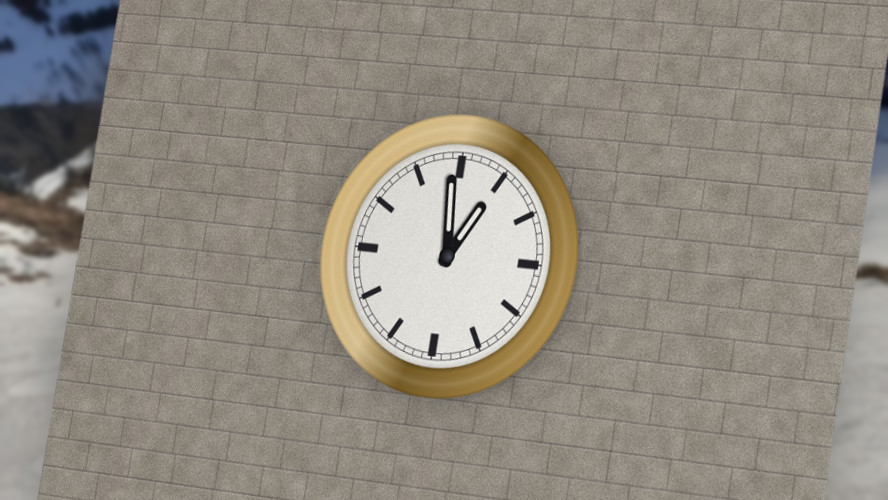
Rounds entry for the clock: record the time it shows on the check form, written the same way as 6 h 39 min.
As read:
12 h 59 min
